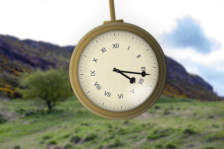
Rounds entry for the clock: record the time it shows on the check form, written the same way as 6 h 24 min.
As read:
4 h 17 min
